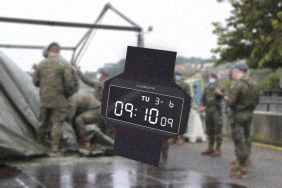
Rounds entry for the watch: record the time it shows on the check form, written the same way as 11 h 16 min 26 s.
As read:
9 h 10 min 09 s
